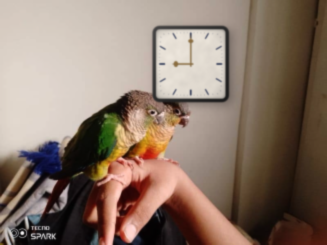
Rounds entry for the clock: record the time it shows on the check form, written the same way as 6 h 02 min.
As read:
9 h 00 min
